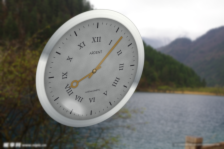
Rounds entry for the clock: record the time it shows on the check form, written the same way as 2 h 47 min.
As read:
8 h 07 min
